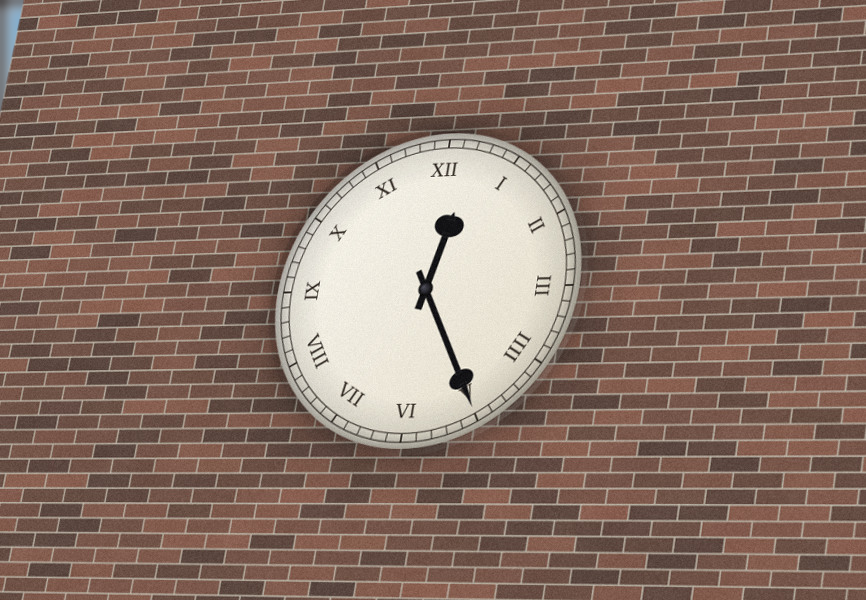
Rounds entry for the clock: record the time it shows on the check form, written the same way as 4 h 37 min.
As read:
12 h 25 min
